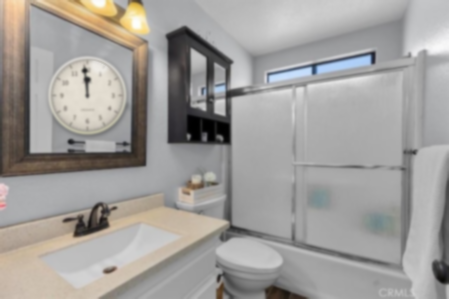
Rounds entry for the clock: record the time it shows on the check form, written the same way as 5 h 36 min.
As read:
11 h 59 min
